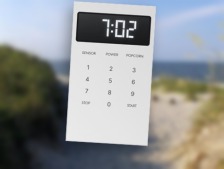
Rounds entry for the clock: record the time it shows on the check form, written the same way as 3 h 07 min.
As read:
7 h 02 min
